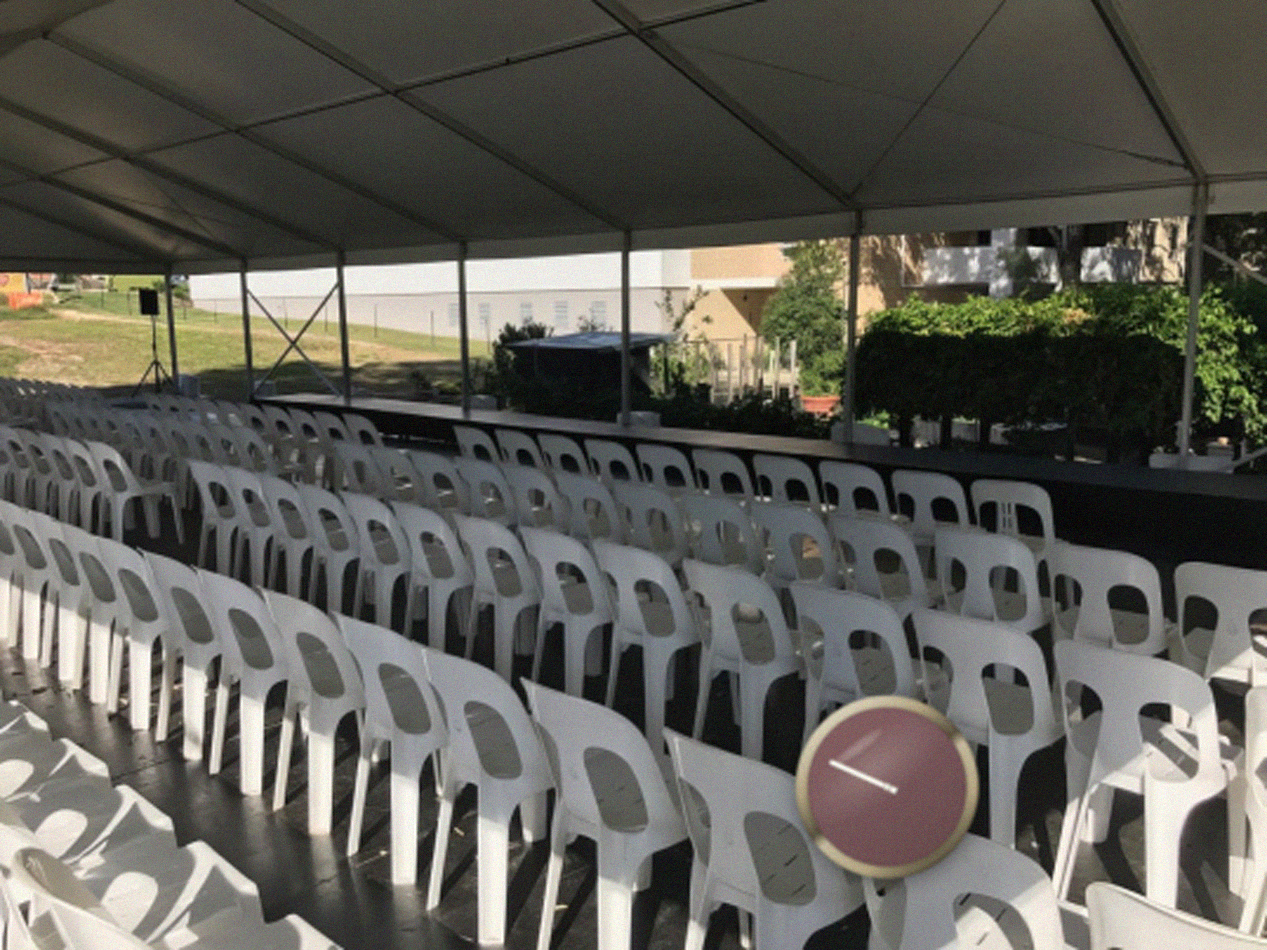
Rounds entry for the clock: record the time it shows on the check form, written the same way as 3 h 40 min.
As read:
9 h 49 min
